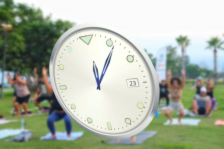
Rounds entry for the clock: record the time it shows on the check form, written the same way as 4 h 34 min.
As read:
12 h 06 min
